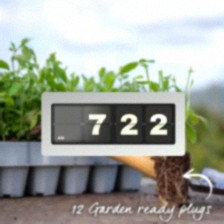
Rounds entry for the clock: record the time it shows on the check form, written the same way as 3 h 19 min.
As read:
7 h 22 min
